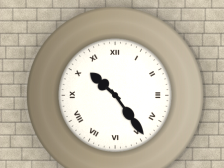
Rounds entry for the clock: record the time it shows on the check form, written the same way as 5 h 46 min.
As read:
10 h 24 min
